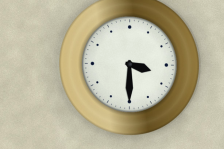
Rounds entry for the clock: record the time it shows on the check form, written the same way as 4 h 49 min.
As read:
3 h 30 min
